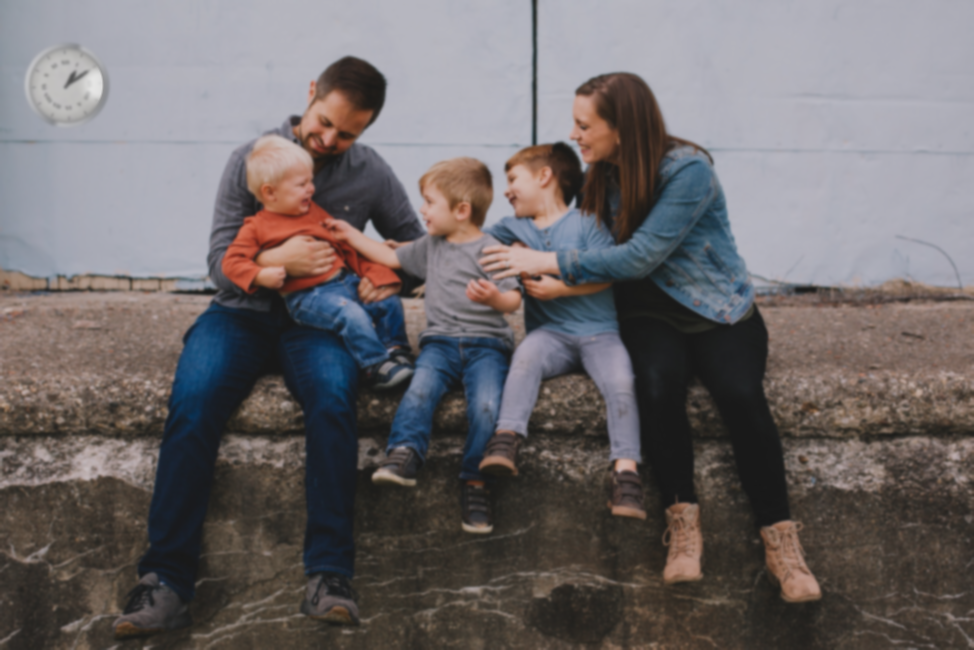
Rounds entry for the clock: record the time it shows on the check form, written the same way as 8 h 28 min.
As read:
1 h 10 min
